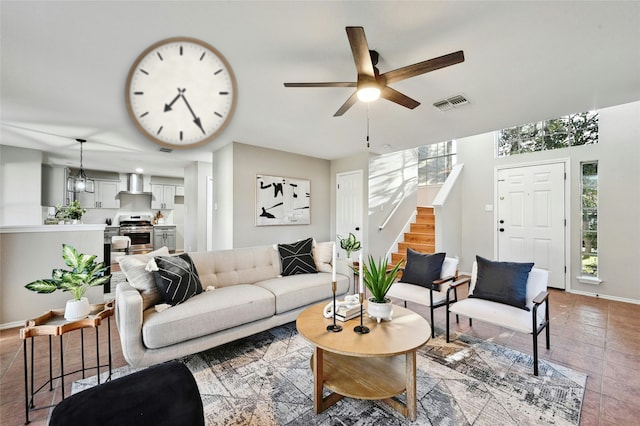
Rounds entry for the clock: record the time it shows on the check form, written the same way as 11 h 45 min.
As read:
7 h 25 min
